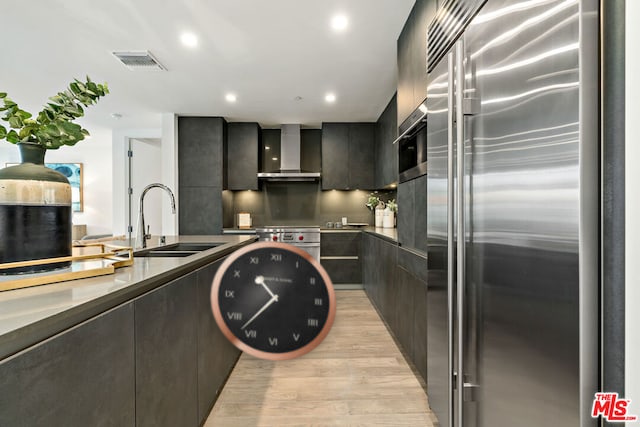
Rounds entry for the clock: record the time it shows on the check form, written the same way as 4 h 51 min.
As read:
10 h 37 min
